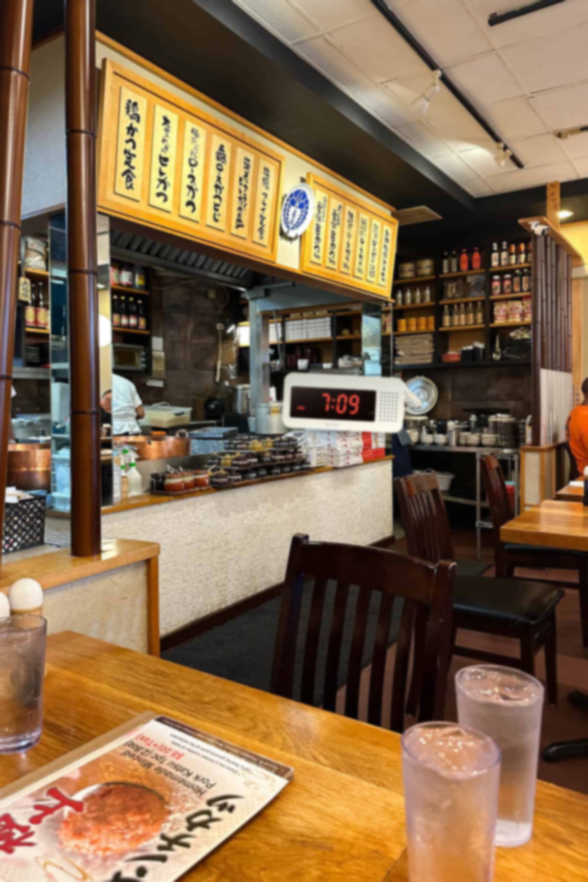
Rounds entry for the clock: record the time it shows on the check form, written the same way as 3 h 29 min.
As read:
7 h 09 min
